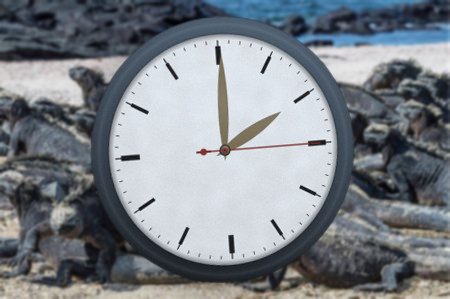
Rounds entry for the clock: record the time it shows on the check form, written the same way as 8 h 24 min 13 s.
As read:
2 h 00 min 15 s
